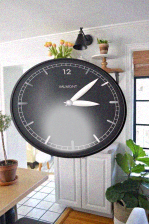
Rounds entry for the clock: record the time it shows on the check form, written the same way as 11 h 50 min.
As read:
3 h 08 min
